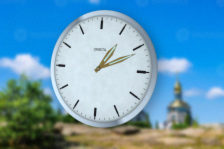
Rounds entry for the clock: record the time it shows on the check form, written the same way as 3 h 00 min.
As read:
1 h 11 min
